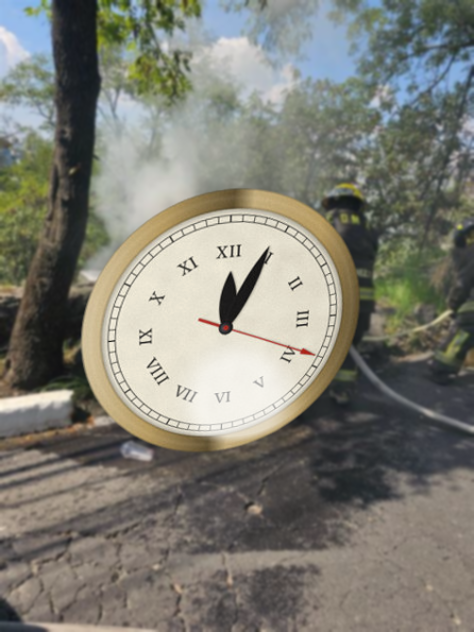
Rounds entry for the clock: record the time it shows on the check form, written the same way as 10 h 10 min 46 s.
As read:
12 h 04 min 19 s
